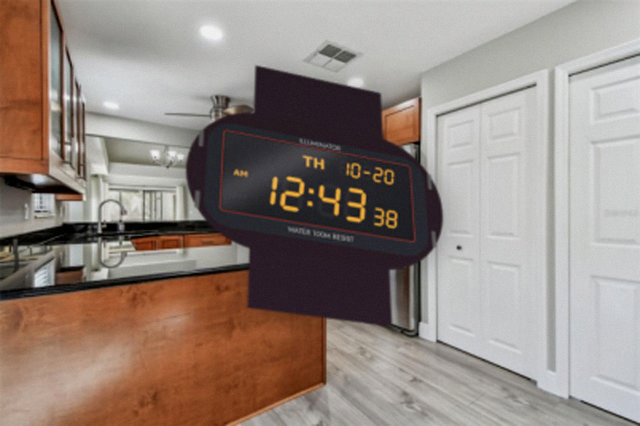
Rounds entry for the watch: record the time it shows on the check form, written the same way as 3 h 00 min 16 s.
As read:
12 h 43 min 38 s
